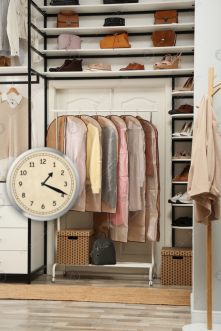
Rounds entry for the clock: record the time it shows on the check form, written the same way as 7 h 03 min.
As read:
1 h 19 min
